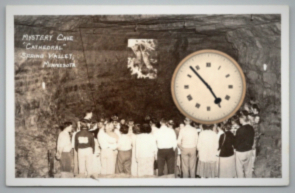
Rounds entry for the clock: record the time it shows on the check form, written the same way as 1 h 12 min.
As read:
4 h 53 min
